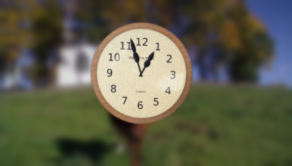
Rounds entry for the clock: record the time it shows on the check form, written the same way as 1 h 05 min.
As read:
12 h 57 min
